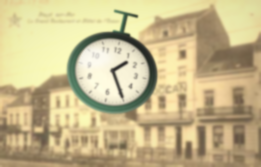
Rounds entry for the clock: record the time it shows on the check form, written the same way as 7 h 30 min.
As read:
1 h 25 min
